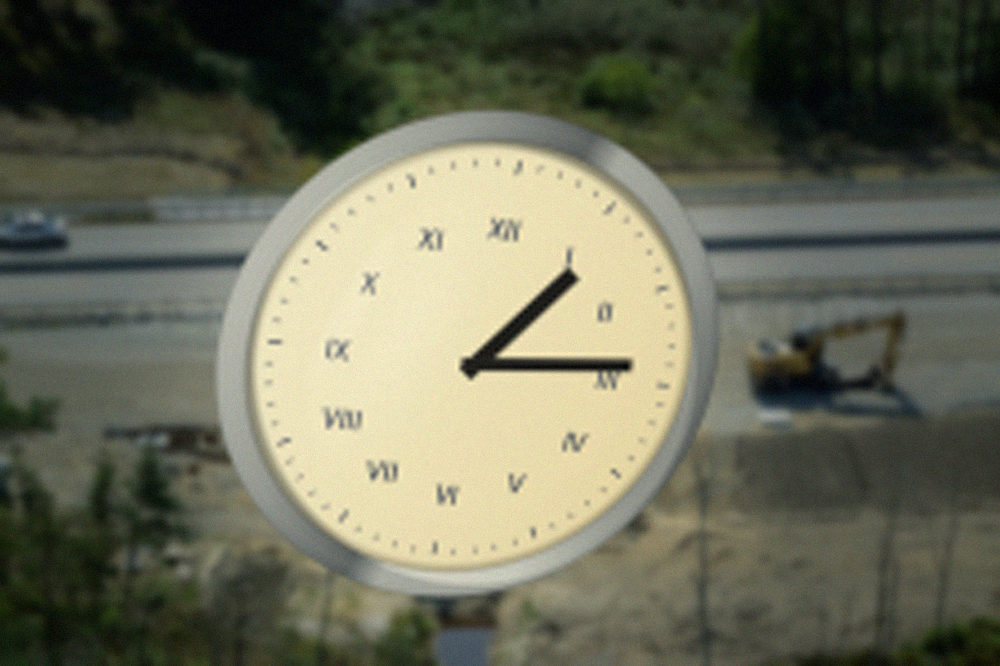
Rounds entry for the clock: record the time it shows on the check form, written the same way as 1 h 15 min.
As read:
1 h 14 min
